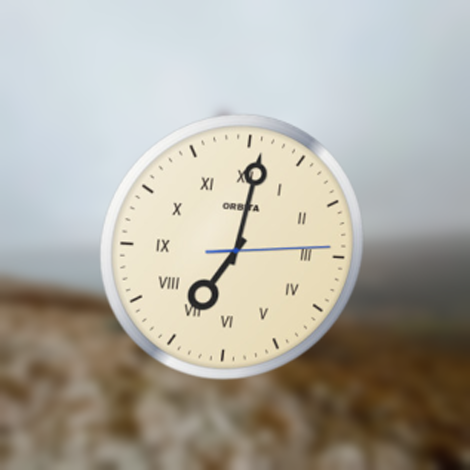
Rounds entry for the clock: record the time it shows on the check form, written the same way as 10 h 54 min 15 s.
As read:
7 h 01 min 14 s
